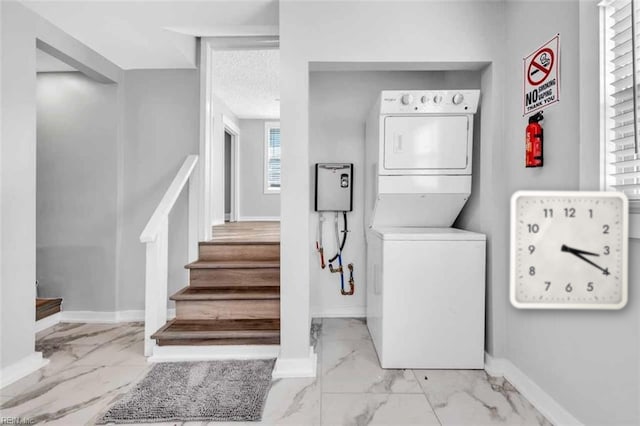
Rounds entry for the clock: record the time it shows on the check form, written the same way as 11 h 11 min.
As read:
3 h 20 min
